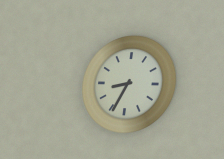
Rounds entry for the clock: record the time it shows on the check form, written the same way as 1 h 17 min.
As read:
8 h 34 min
